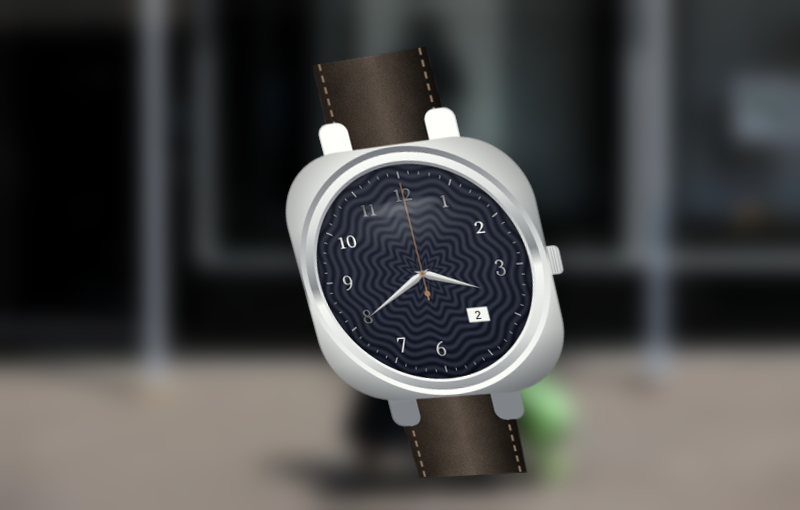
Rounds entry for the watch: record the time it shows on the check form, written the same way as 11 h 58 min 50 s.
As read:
3 h 40 min 00 s
